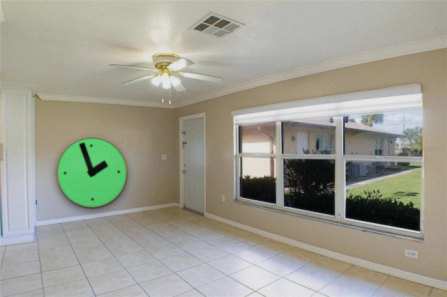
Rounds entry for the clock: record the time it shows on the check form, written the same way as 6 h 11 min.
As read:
1 h 57 min
